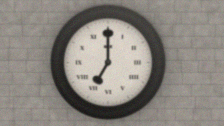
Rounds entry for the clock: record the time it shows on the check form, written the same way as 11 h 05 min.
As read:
7 h 00 min
